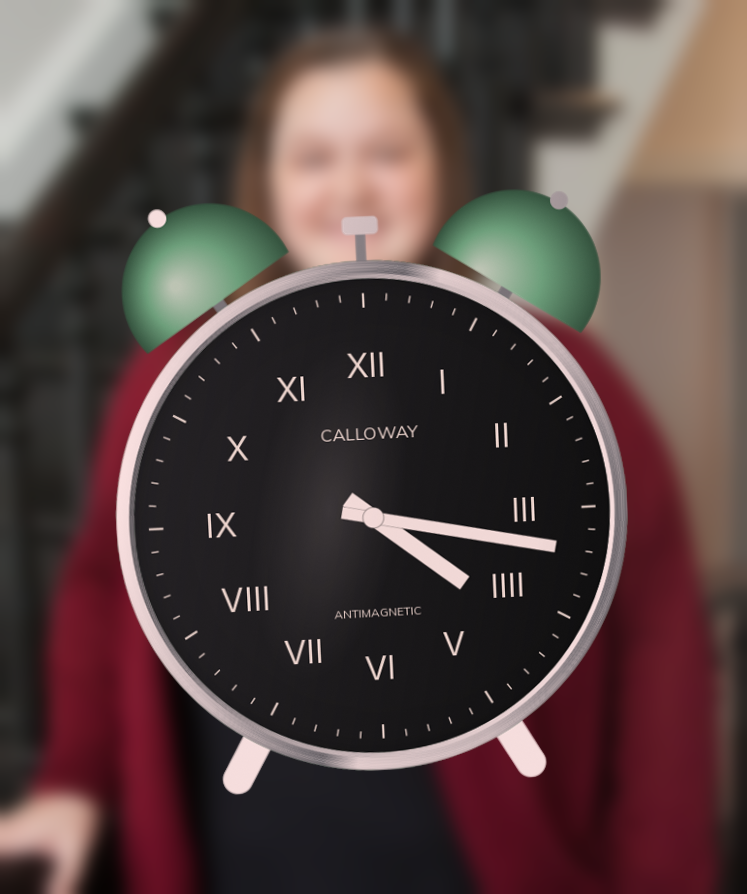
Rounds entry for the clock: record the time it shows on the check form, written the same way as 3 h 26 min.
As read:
4 h 17 min
